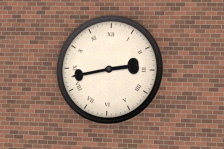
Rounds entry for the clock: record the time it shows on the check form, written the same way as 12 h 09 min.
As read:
2 h 43 min
